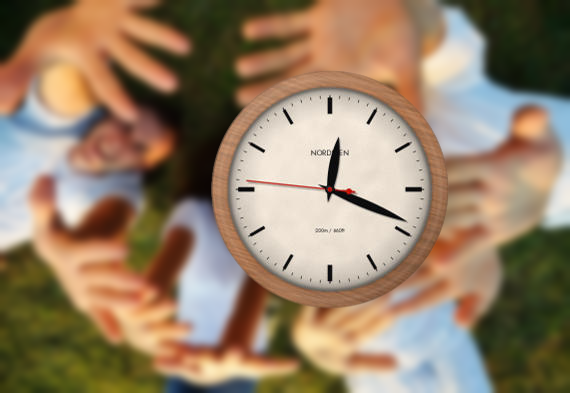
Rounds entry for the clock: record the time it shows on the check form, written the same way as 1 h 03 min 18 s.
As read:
12 h 18 min 46 s
